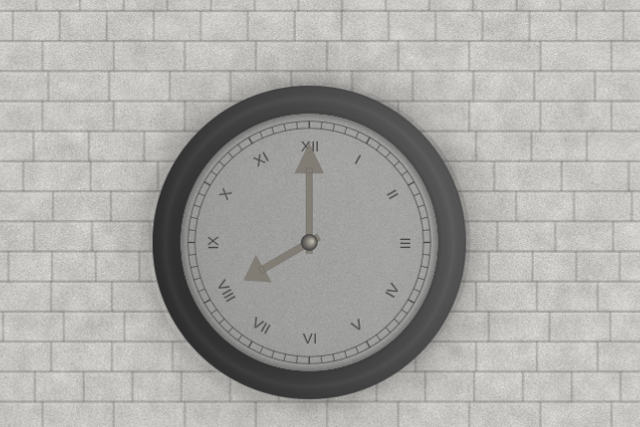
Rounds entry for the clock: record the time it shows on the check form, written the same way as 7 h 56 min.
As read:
8 h 00 min
